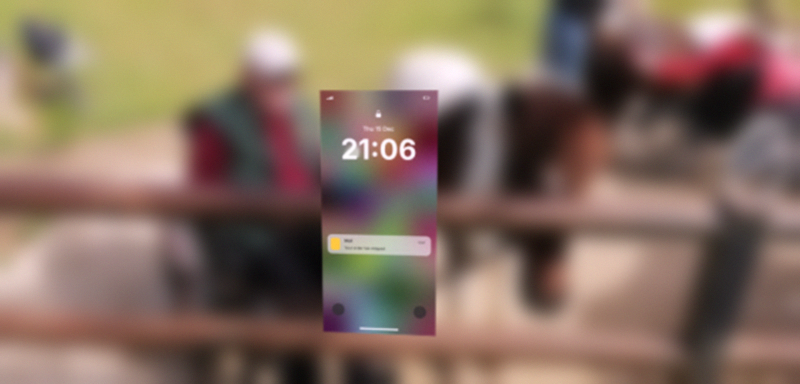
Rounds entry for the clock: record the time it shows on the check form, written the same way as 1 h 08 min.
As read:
21 h 06 min
